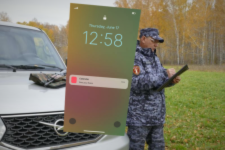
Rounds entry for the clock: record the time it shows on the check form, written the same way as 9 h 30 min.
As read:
12 h 58 min
